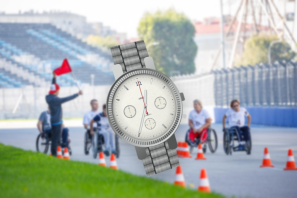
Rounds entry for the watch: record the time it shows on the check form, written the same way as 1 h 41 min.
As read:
12 h 35 min
